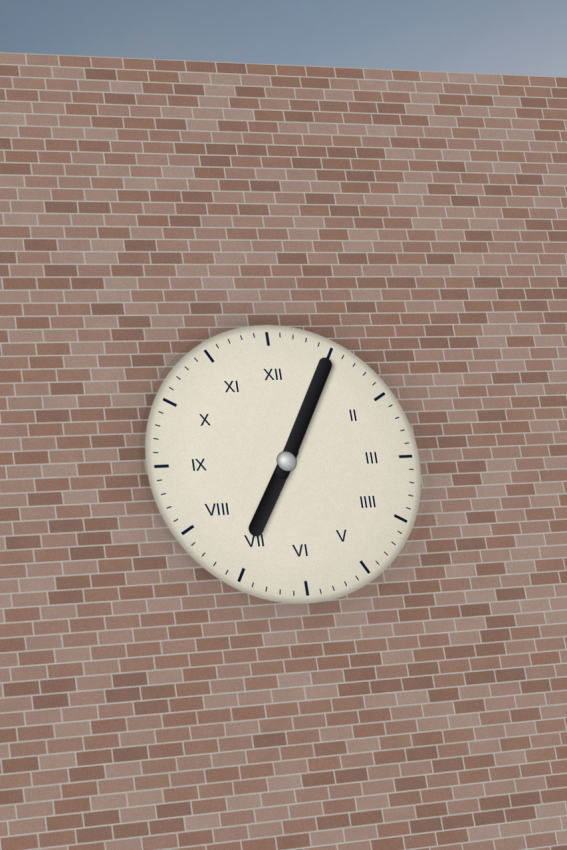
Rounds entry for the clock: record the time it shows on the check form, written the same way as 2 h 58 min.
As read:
7 h 05 min
